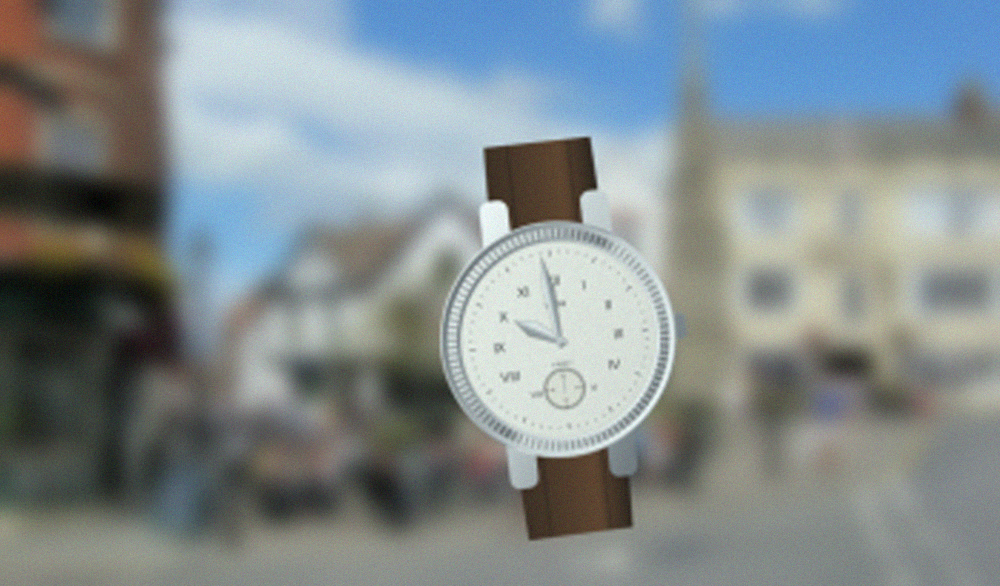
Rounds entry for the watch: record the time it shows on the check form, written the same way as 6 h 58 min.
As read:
9 h 59 min
